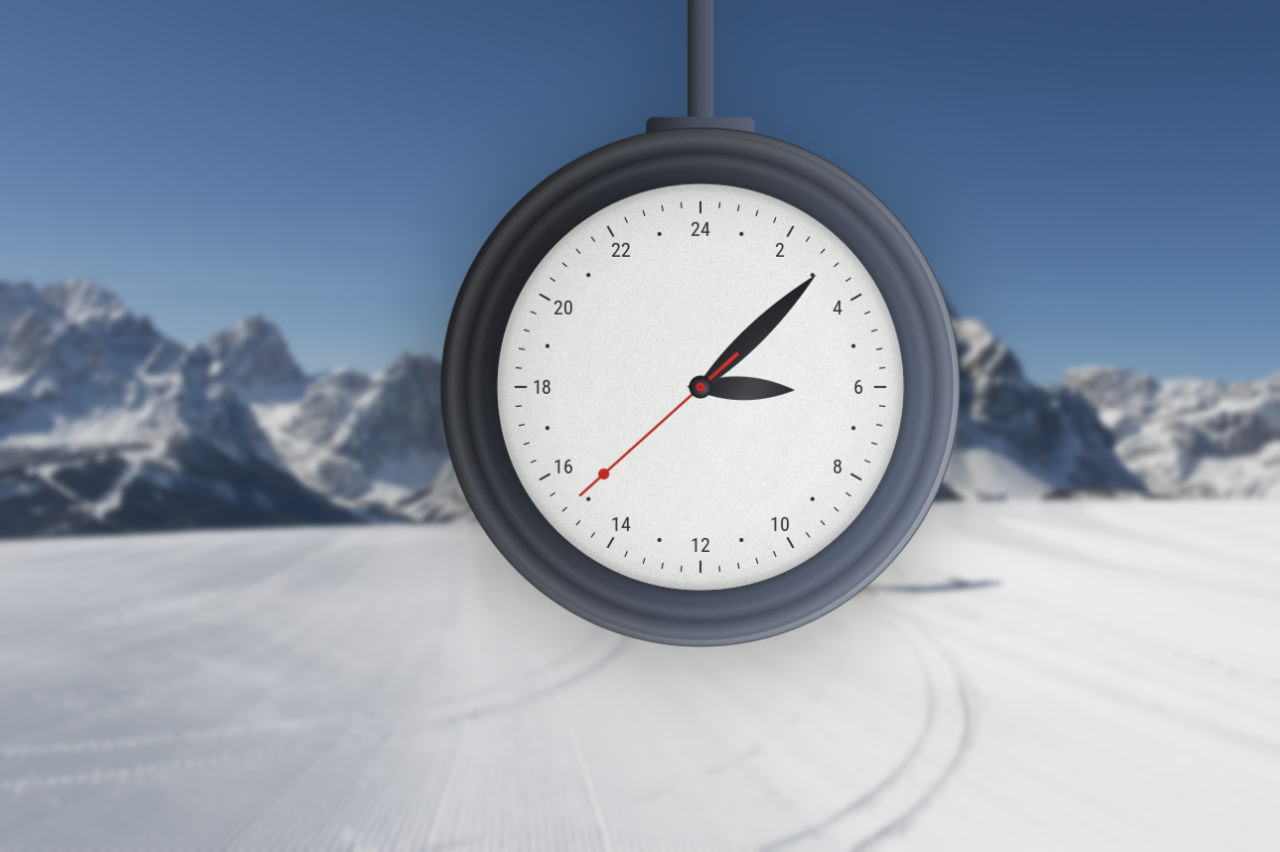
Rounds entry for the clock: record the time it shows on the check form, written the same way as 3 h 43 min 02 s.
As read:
6 h 07 min 38 s
